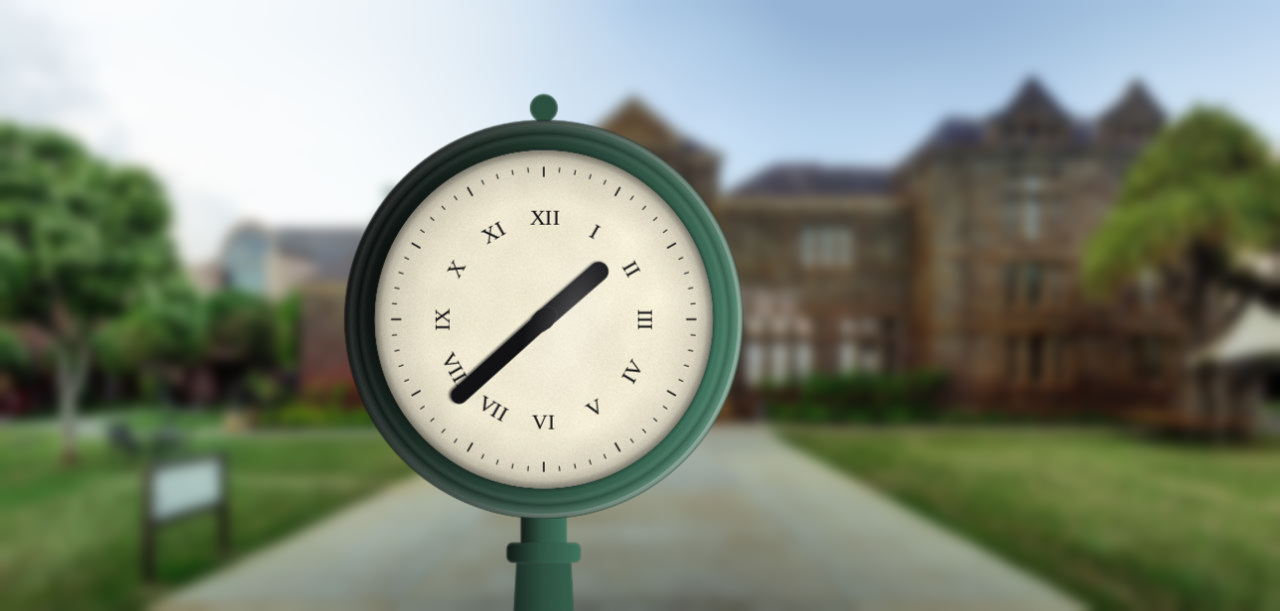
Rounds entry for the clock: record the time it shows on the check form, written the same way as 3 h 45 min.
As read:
1 h 38 min
